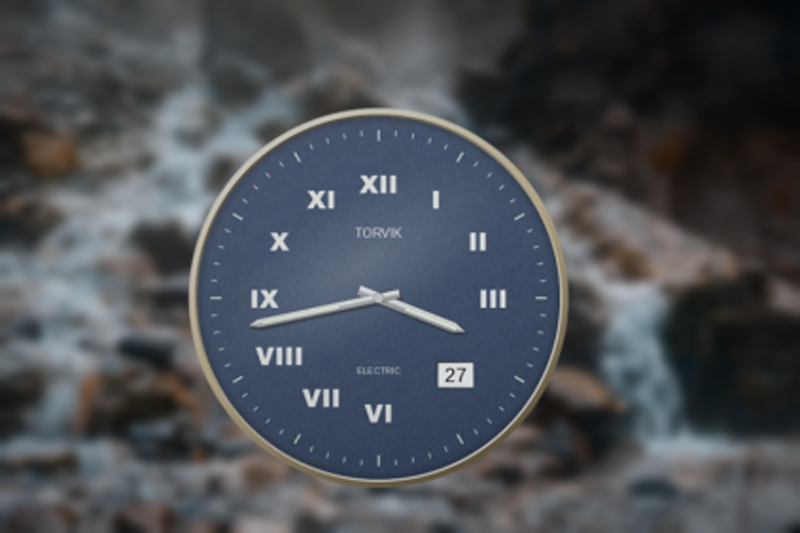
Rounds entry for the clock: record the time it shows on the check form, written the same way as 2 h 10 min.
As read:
3 h 43 min
